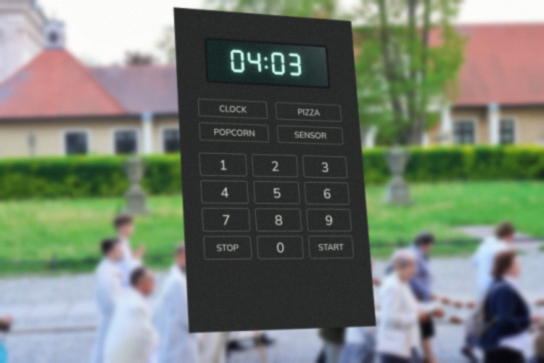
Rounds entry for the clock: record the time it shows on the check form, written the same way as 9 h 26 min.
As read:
4 h 03 min
